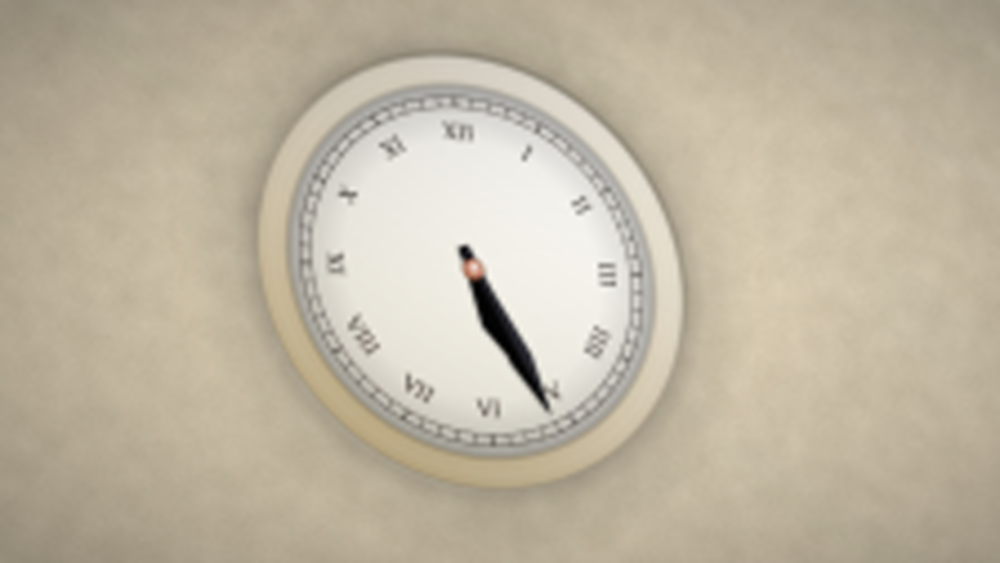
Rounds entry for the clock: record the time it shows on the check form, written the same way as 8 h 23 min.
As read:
5 h 26 min
